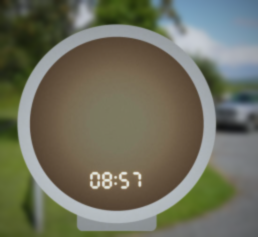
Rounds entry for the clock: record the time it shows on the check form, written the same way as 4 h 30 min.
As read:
8 h 57 min
